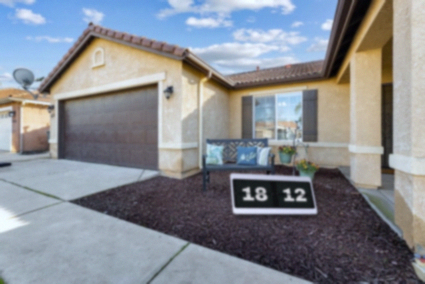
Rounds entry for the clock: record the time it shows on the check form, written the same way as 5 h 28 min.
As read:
18 h 12 min
